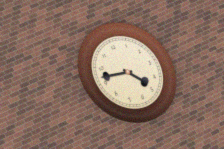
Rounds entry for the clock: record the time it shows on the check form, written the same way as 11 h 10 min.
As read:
4 h 47 min
